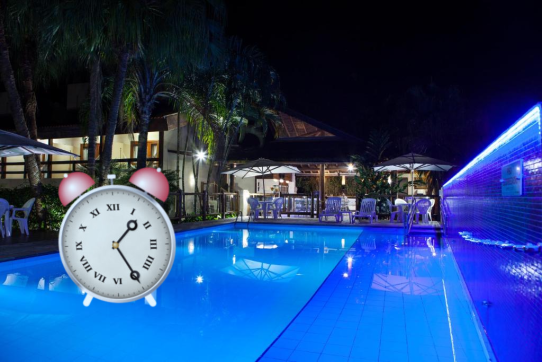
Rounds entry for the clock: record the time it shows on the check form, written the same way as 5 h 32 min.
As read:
1 h 25 min
